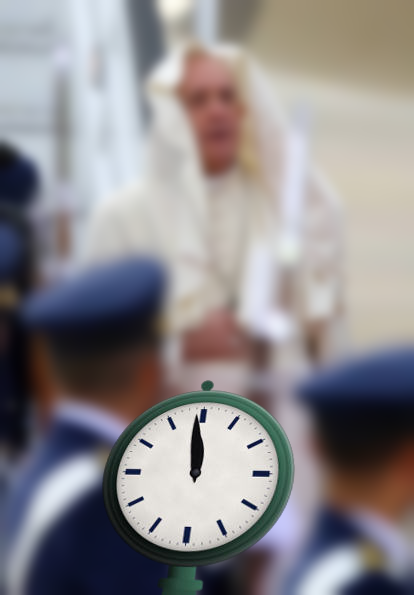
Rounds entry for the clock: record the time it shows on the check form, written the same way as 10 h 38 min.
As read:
11 h 59 min
